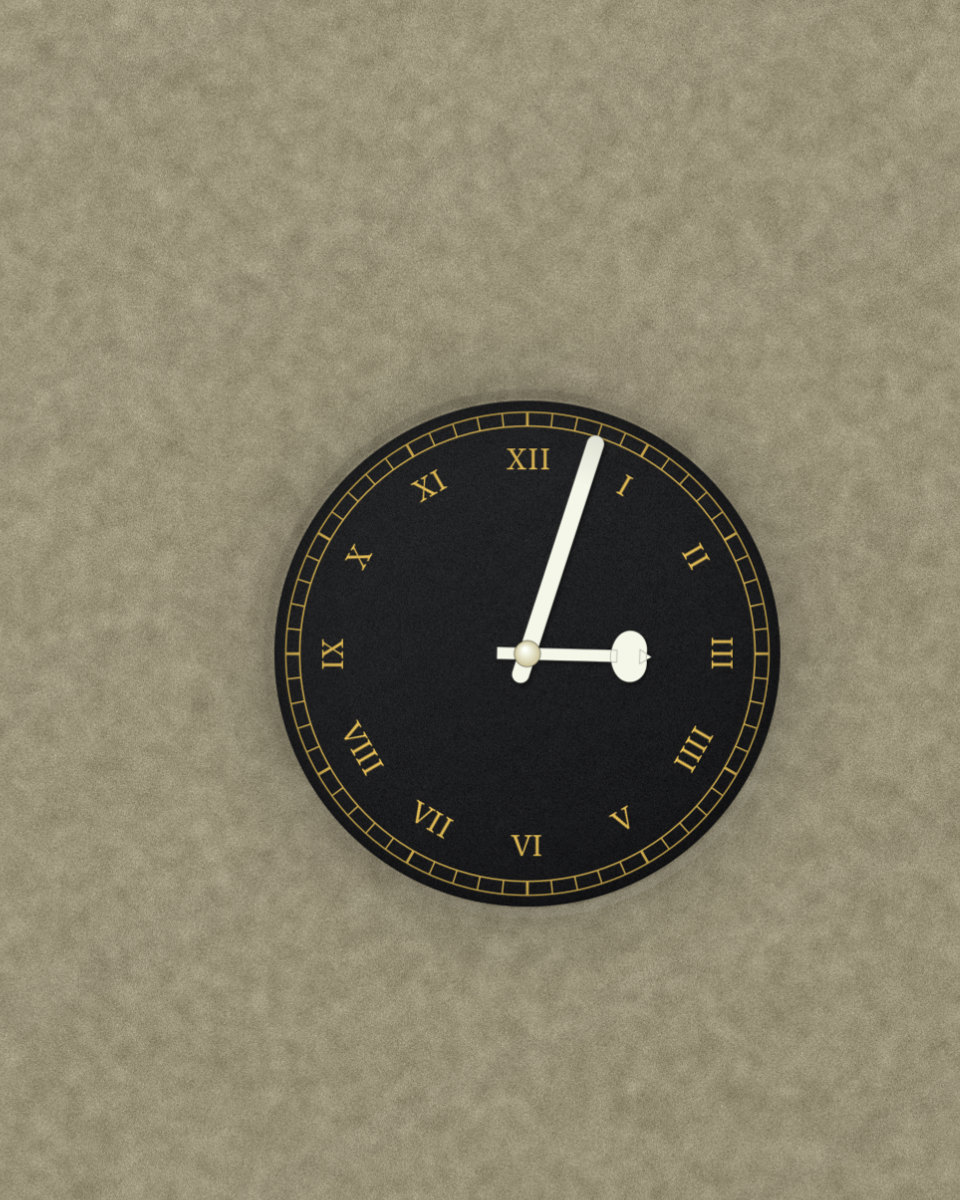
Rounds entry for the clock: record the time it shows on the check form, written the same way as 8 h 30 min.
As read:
3 h 03 min
